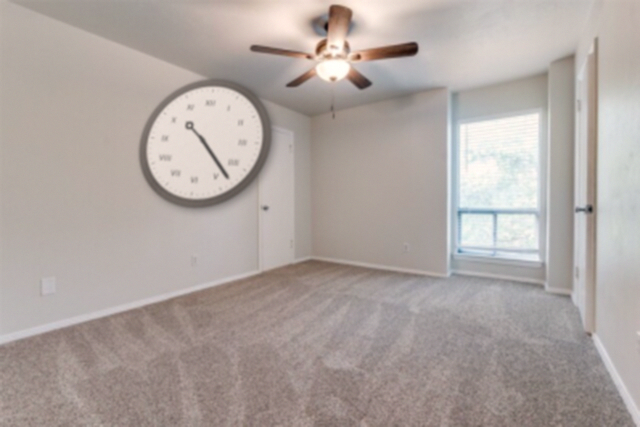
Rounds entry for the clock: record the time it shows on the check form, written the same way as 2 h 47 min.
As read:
10 h 23 min
